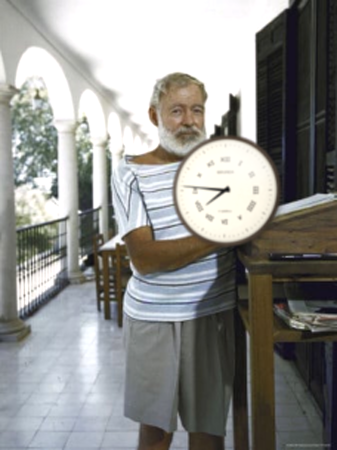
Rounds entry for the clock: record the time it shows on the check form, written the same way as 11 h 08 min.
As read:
7 h 46 min
